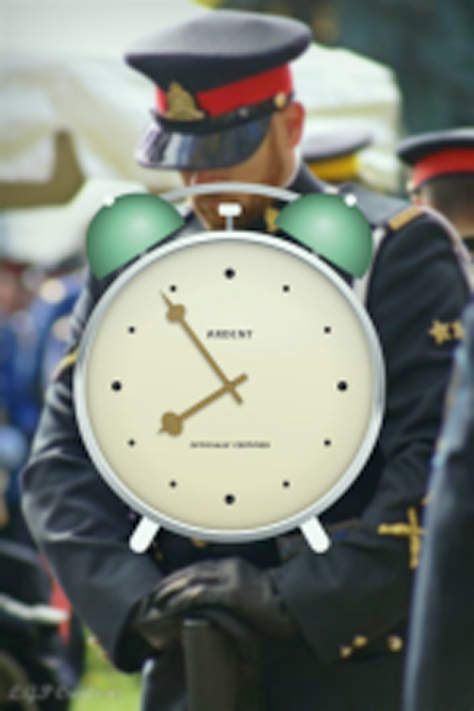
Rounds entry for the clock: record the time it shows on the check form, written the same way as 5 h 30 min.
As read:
7 h 54 min
